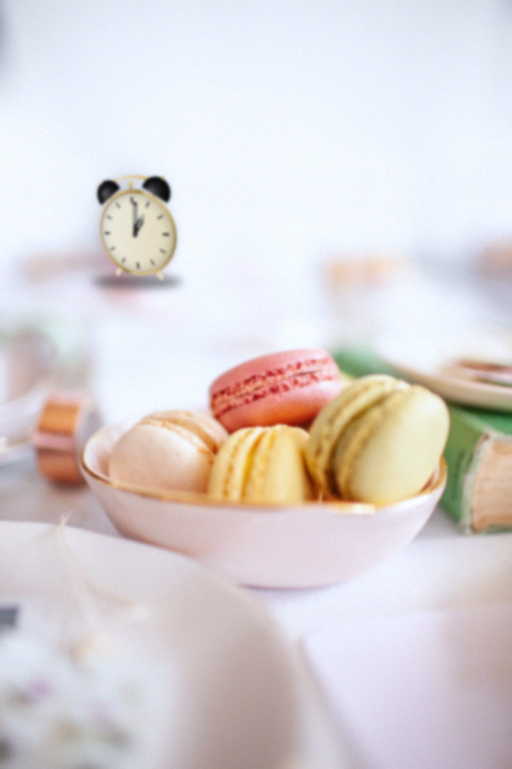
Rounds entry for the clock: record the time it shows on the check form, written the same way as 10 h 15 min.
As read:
1 h 01 min
